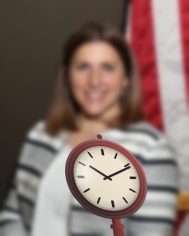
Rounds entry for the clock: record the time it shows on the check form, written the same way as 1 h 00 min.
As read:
10 h 11 min
